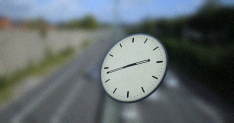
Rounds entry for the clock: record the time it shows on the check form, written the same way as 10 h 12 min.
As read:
2 h 43 min
